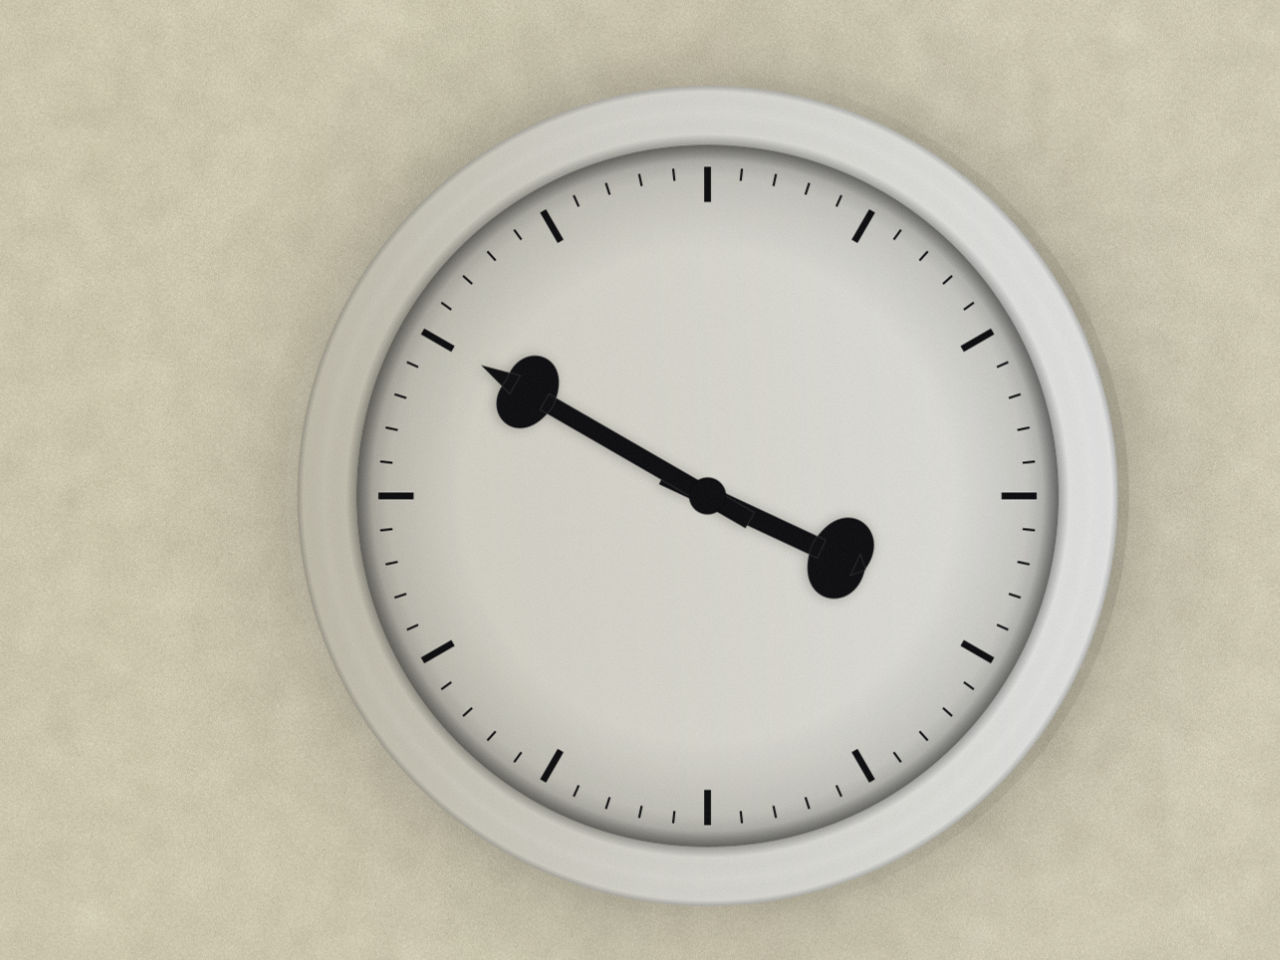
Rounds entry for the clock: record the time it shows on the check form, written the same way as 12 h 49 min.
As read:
3 h 50 min
